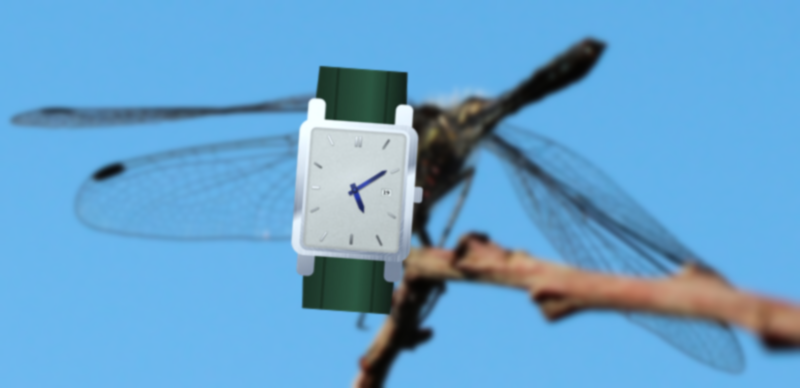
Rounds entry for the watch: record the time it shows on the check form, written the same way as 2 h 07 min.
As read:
5 h 09 min
